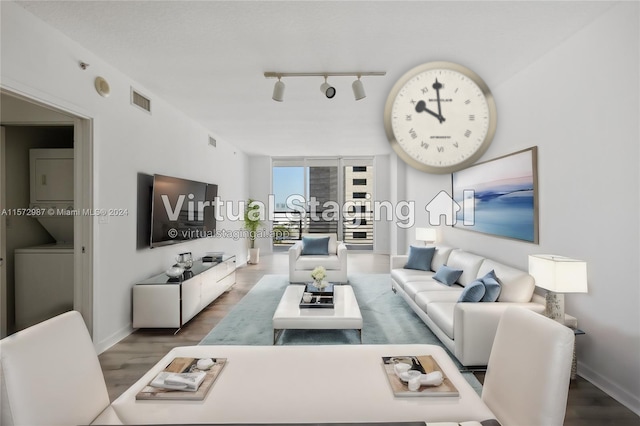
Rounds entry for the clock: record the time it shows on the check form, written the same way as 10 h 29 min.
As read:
9 h 59 min
